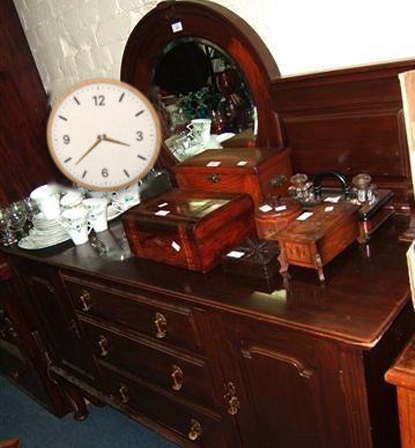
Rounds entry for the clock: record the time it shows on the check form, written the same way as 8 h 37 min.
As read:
3 h 38 min
